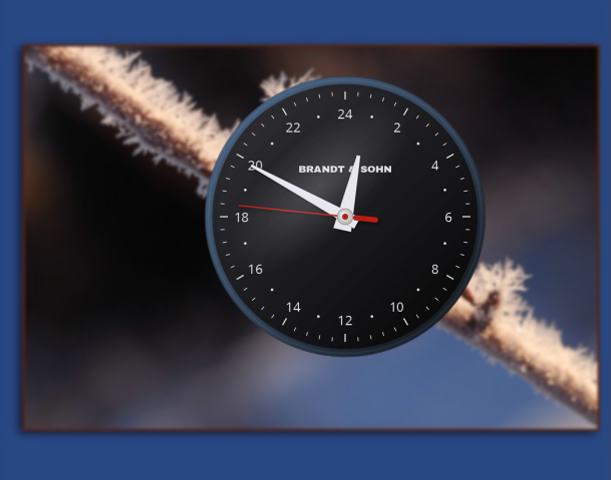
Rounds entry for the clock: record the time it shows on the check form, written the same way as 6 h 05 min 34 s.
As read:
0 h 49 min 46 s
